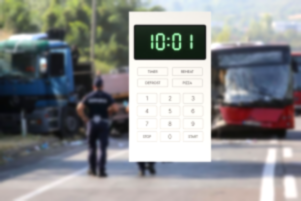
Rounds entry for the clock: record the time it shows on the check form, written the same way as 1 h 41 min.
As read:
10 h 01 min
